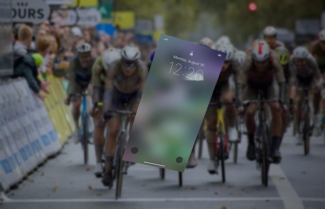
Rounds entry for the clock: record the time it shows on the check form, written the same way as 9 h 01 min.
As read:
12 h 26 min
